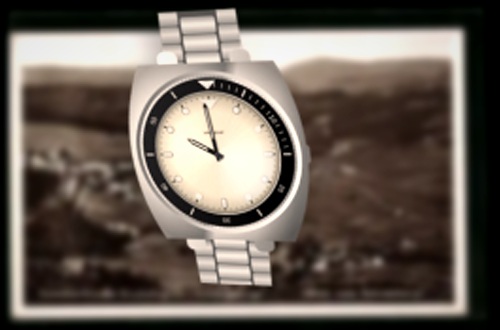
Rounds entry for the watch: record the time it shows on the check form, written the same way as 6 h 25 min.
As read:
9 h 59 min
